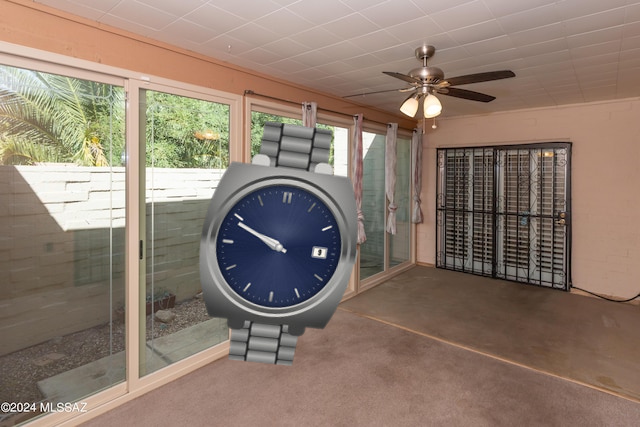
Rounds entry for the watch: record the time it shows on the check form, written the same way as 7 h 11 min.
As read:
9 h 49 min
